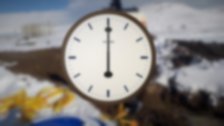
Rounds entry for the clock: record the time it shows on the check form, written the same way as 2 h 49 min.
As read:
6 h 00 min
